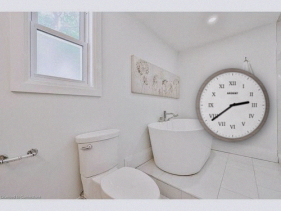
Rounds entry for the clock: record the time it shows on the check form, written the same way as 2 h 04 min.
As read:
2 h 39 min
